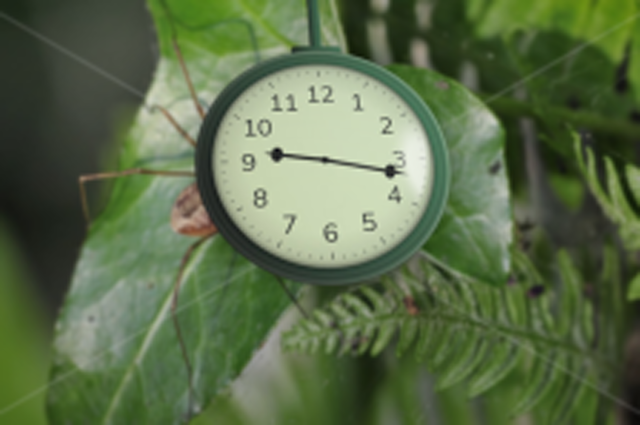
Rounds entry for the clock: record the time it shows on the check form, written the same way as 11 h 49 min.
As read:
9 h 17 min
